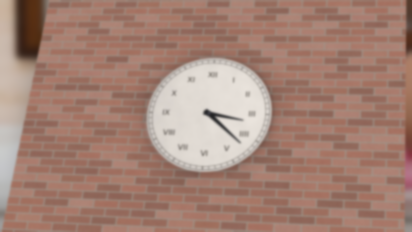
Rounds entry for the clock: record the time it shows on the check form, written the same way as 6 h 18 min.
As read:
3 h 22 min
